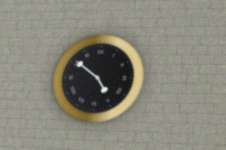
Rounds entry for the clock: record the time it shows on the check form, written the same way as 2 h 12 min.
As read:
4 h 51 min
